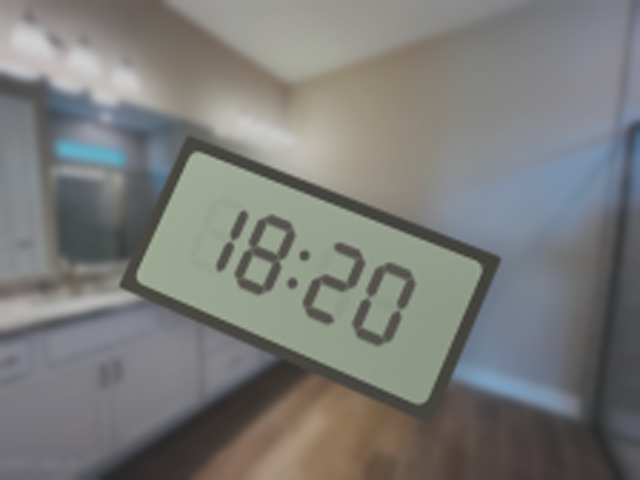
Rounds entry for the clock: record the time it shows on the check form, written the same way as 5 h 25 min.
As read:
18 h 20 min
